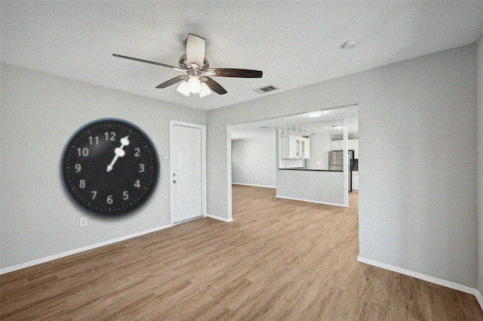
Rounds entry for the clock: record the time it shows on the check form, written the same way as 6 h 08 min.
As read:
1 h 05 min
